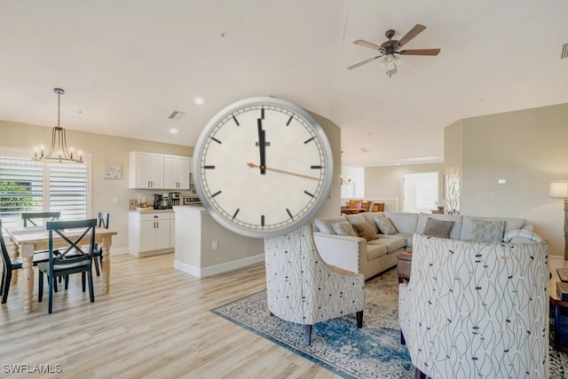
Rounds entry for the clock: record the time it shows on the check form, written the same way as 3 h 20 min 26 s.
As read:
11 h 59 min 17 s
